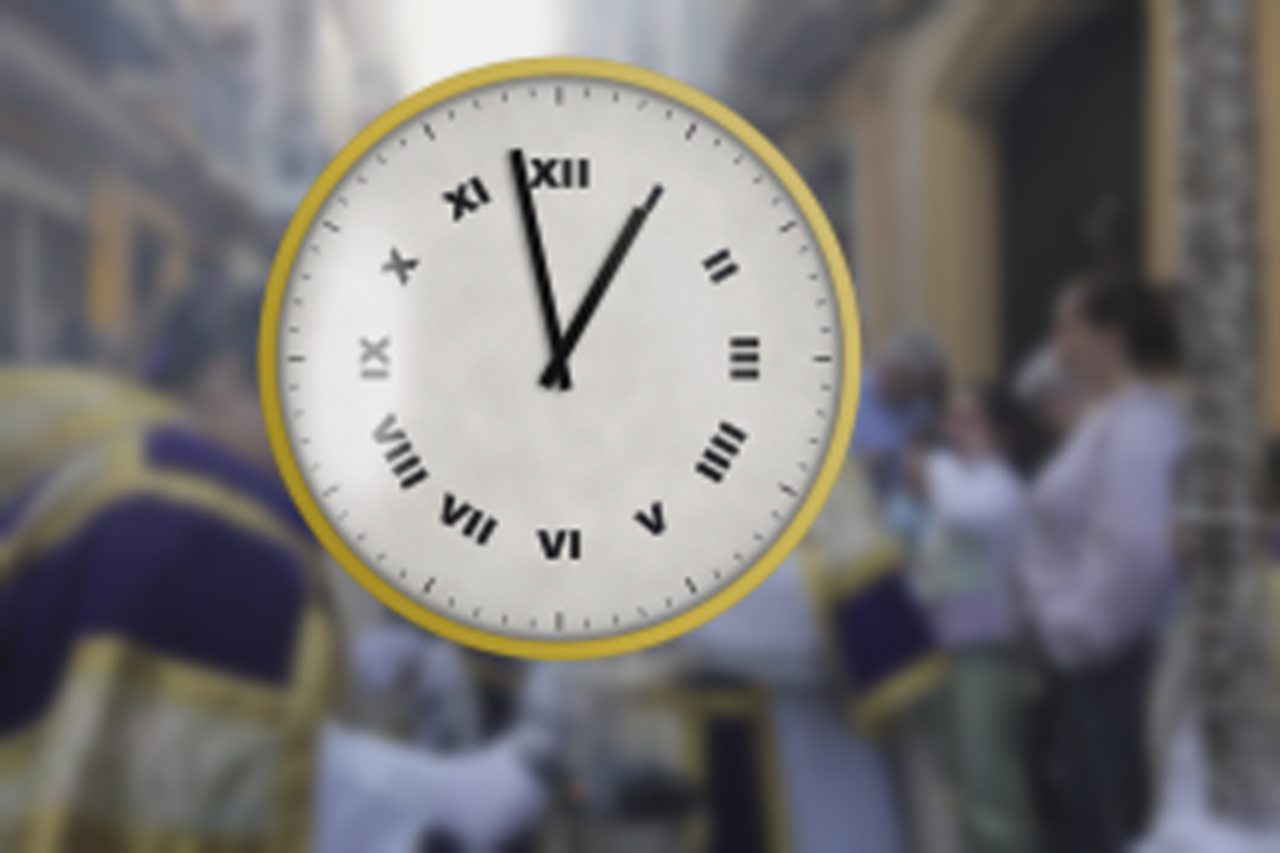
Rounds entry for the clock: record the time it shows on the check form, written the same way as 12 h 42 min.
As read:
12 h 58 min
